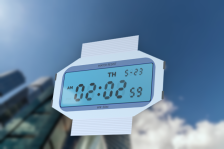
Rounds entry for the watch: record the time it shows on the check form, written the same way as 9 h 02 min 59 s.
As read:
2 h 02 min 59 s
